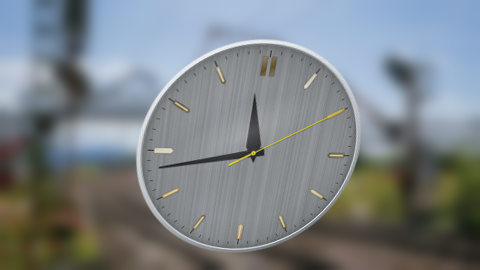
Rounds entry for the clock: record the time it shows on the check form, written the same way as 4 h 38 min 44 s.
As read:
11 h 43 min 10 s
